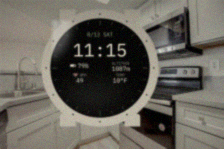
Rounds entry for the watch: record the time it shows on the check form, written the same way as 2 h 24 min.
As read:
11 h 15 min
